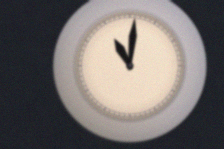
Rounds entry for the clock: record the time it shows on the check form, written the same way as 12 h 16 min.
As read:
11 h 01 min
